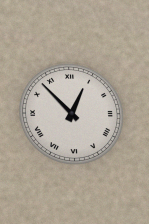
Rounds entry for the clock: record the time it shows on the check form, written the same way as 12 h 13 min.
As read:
12 h 53 min
